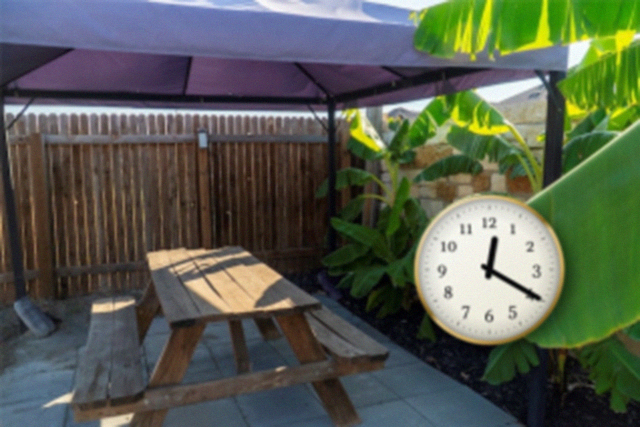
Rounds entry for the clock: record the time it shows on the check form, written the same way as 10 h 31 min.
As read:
12 h 20 min
